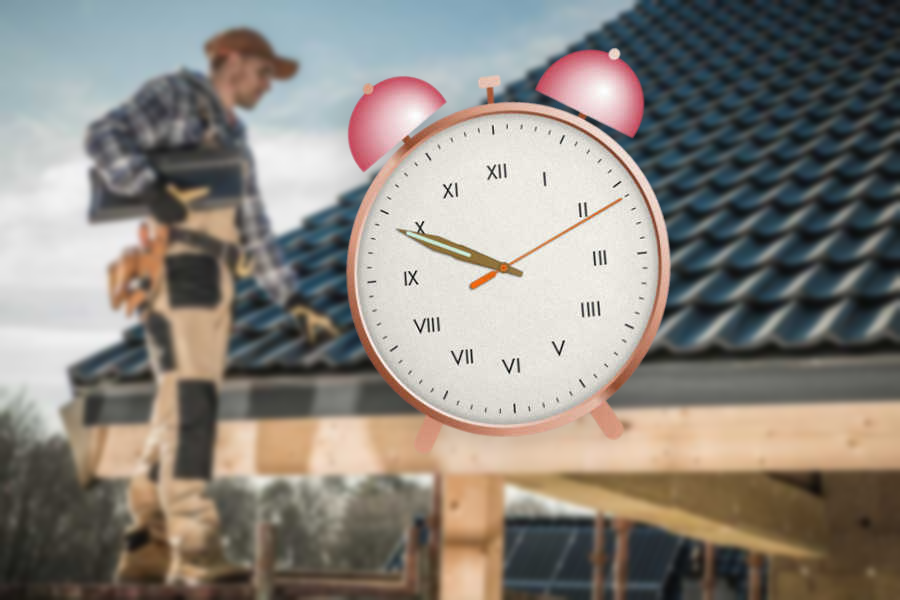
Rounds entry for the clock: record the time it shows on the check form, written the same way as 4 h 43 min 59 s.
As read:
9 h 49 min 11 s
